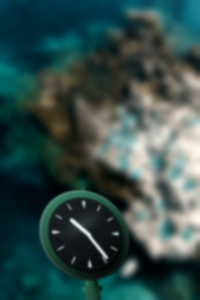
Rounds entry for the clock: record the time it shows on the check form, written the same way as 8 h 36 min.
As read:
10 h 24 min
